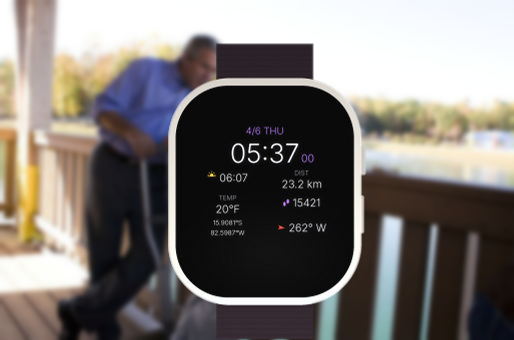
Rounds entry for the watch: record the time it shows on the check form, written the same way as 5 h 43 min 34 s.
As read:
5 h 37 min 00 s
